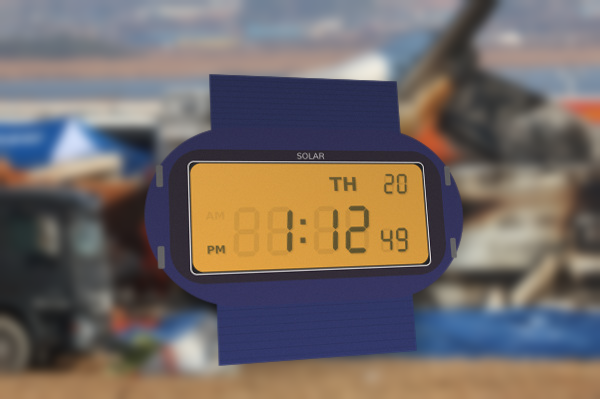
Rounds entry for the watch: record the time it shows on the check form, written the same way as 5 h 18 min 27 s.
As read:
1 h 12 min 49 s
